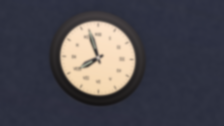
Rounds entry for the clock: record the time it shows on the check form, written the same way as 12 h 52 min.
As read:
7 h 57 min
